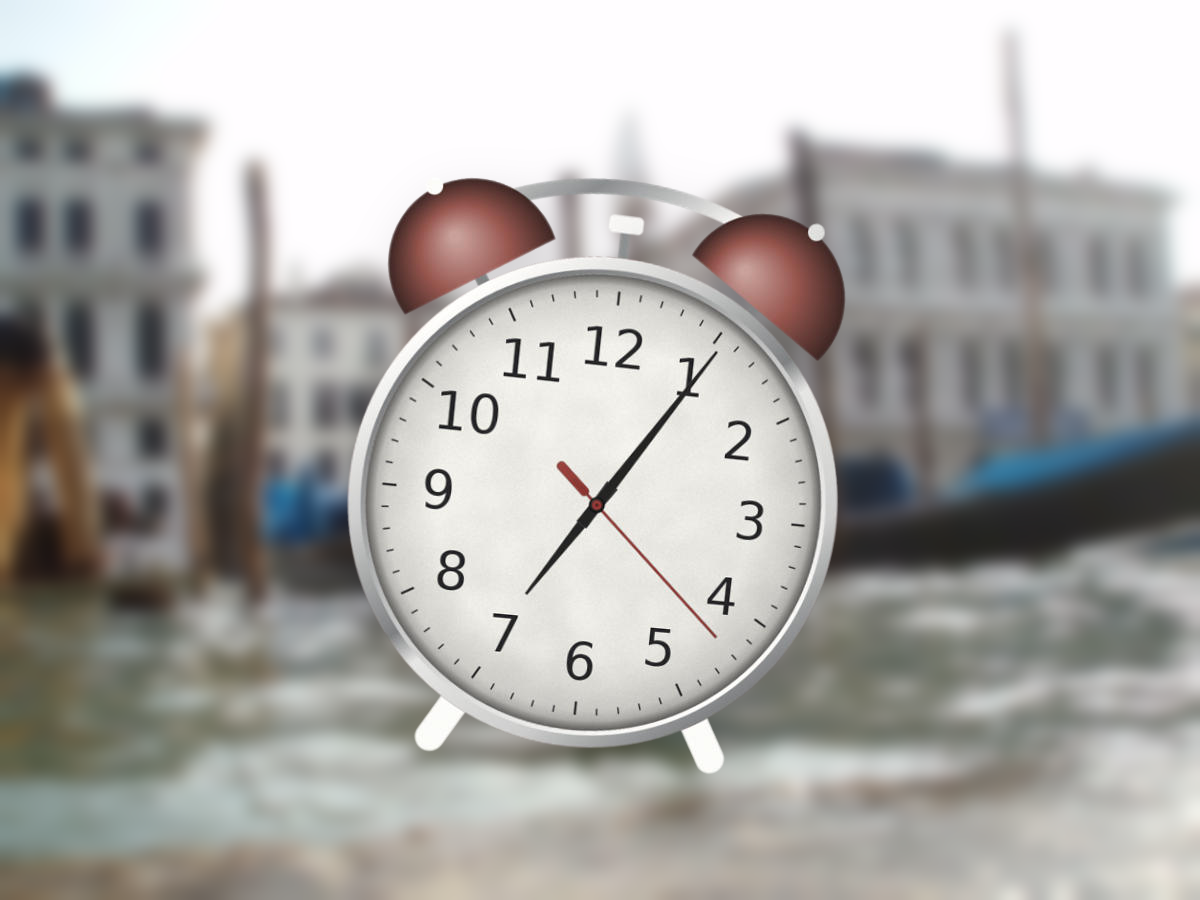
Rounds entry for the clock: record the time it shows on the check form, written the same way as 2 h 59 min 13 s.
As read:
7 h 05 min 22 s
